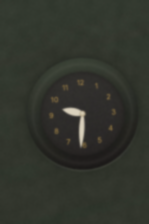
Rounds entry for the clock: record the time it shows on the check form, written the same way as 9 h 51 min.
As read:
9 h 31 min
